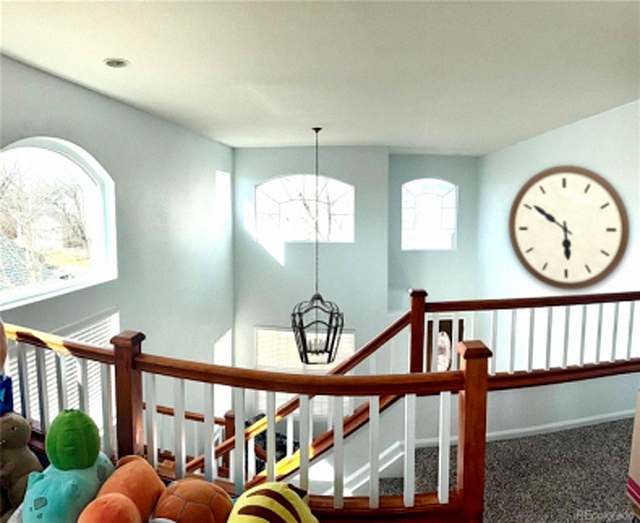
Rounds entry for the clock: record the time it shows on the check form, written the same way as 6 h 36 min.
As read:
5 h 51 min
